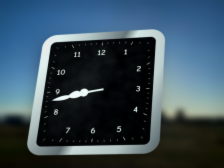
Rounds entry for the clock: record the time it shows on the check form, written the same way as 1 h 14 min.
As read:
8 h 43 min
